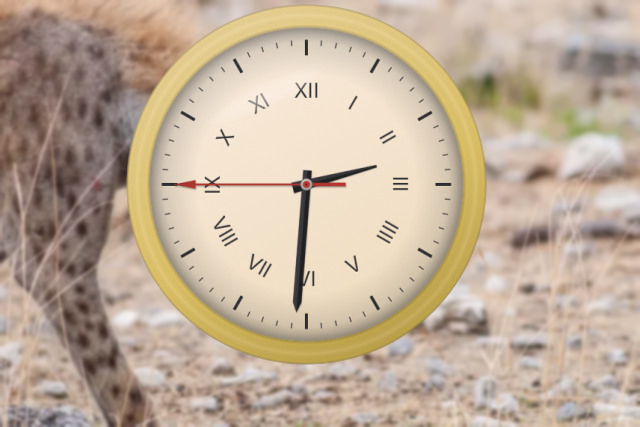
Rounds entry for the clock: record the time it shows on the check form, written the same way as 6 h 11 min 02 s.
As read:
2 h 30 min 45 s
